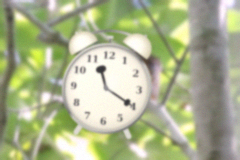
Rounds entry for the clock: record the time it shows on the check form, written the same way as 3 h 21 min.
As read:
11 h 20 min
